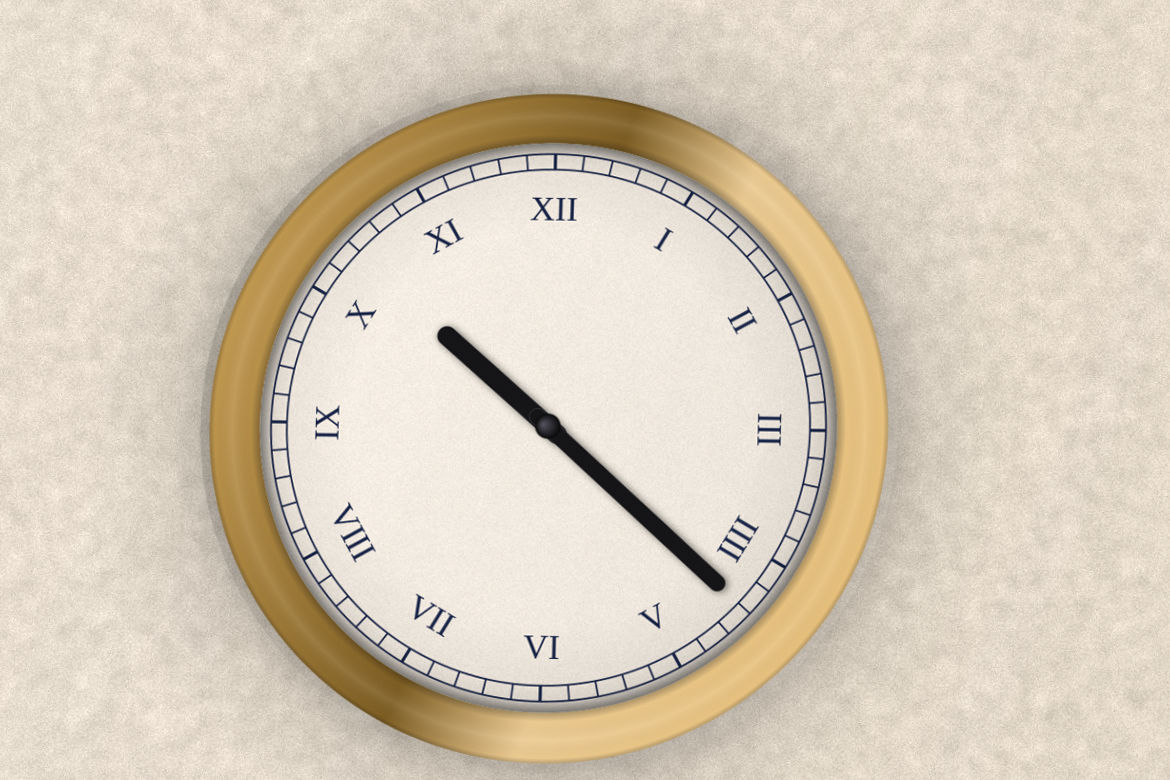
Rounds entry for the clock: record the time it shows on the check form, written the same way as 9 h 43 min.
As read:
10 h 22 min
